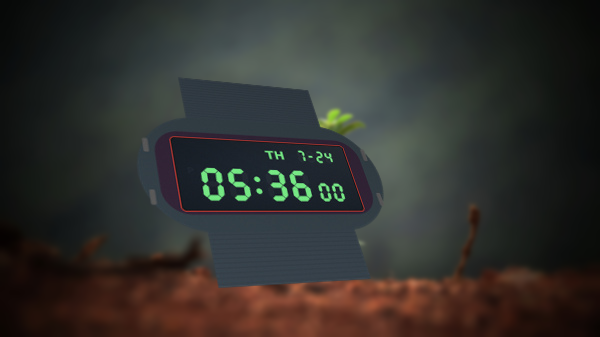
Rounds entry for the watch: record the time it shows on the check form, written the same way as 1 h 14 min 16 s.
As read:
5 h 36 min 00 s
